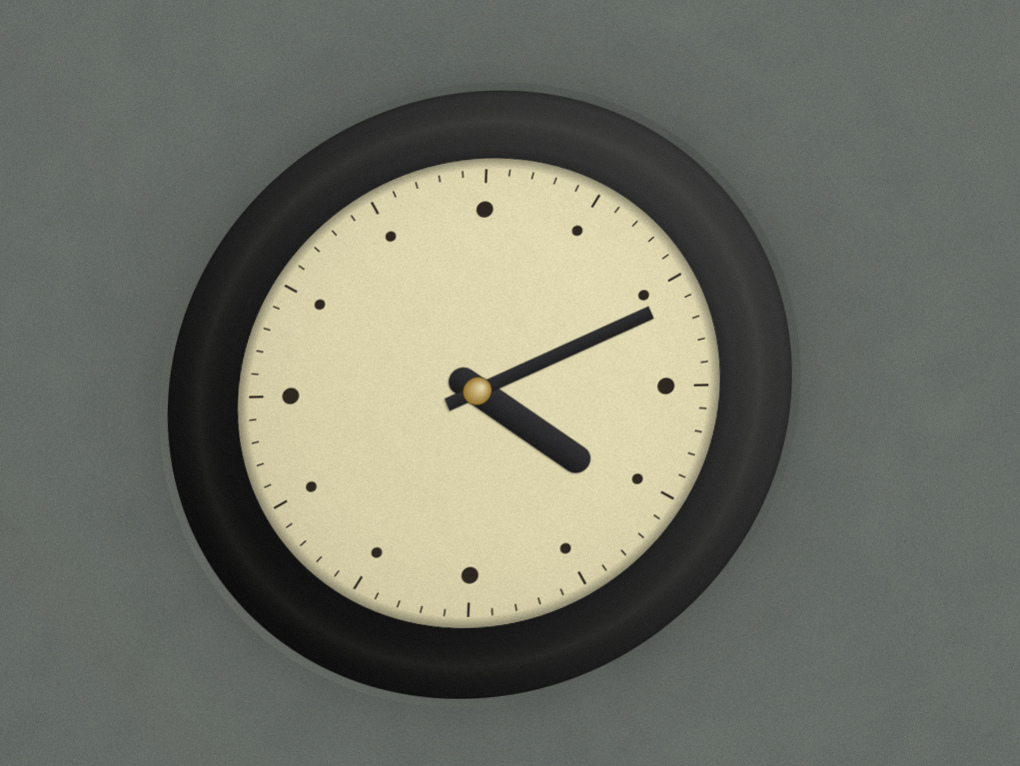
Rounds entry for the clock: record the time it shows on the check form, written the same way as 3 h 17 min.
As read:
4 h 11 min
